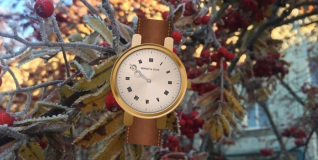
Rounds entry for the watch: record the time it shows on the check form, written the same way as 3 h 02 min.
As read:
9 h 51 min
